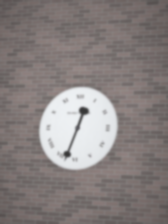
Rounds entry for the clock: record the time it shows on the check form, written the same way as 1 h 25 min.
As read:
12 h 33 min
